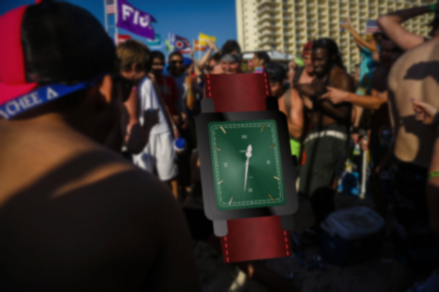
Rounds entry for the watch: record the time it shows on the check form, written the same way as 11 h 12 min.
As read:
12 h 32 min
